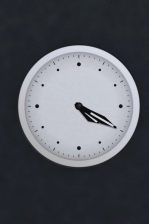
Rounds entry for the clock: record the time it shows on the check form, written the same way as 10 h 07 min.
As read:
4 h 20 min
